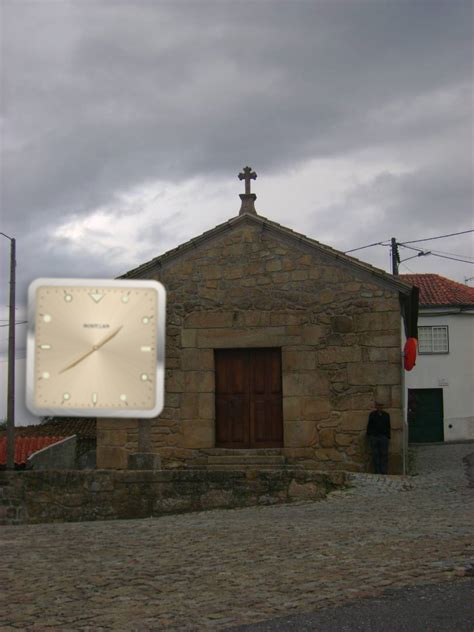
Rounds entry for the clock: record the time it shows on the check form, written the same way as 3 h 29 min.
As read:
1 h 39 min
